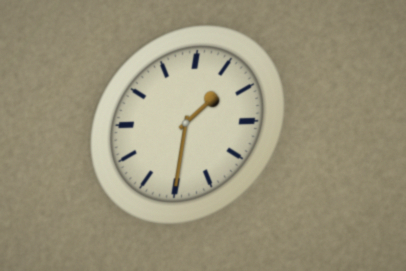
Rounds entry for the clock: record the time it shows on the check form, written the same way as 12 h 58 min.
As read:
1 h 30 min
